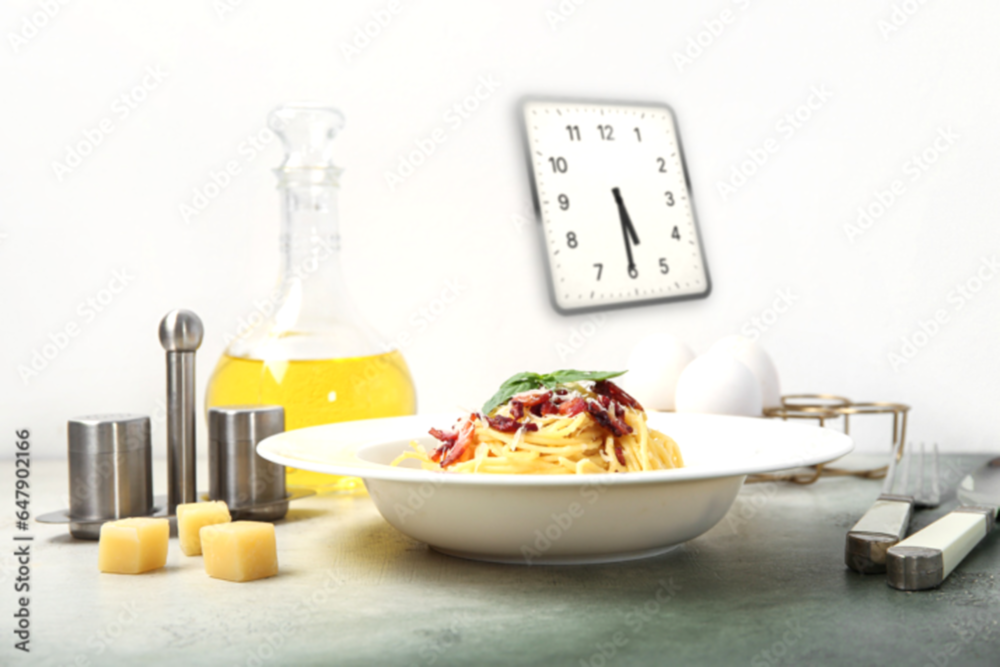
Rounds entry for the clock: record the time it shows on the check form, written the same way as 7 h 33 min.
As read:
5 h 30 min
